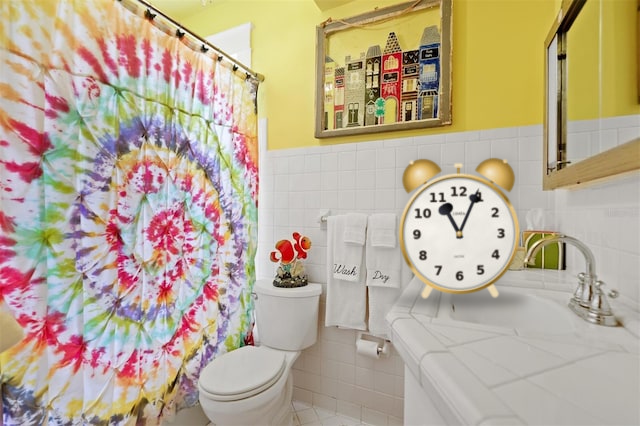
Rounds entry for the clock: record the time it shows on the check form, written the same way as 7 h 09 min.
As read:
11 h 04 min
